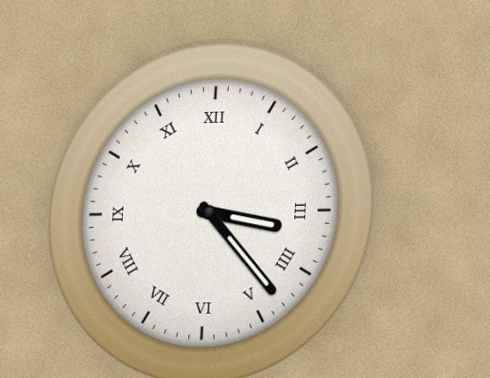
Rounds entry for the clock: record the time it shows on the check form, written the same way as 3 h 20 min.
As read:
3 h 23 min
